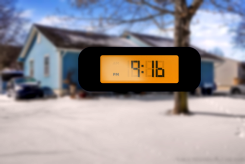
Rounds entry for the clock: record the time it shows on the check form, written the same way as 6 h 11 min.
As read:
9 h 16 min
